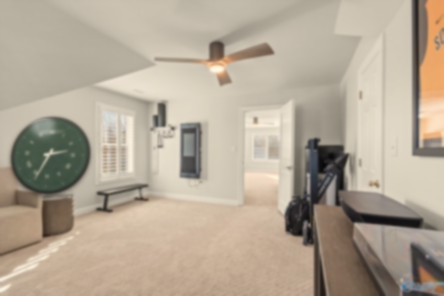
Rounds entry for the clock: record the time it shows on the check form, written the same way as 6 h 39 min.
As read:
2 h 34 min
